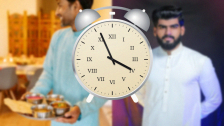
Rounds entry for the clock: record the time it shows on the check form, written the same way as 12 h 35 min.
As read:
3 h 56 min
